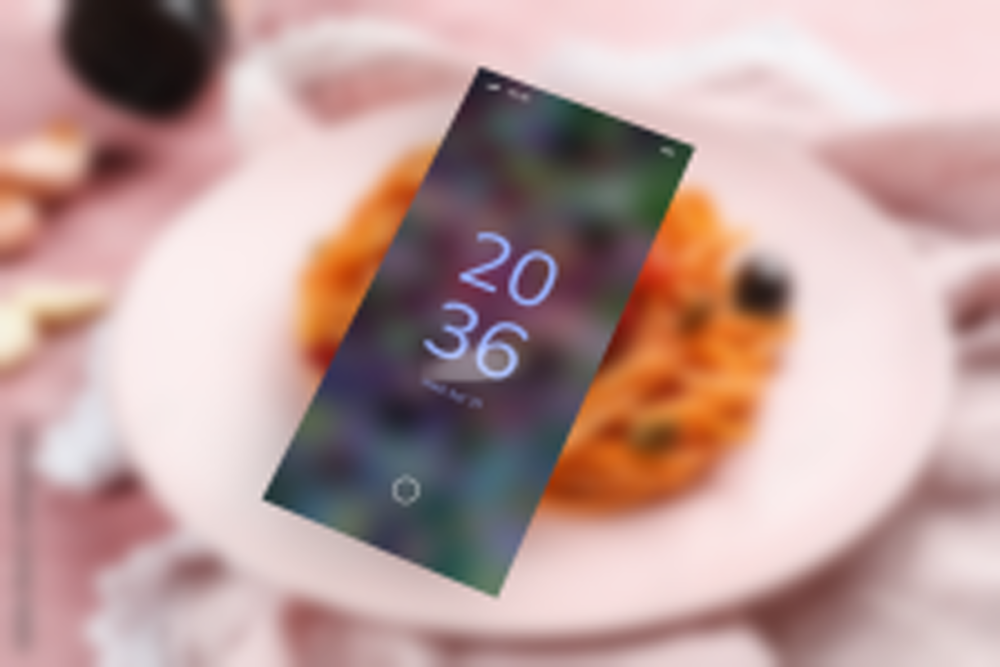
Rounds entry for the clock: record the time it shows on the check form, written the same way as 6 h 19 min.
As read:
20 h 36 min
